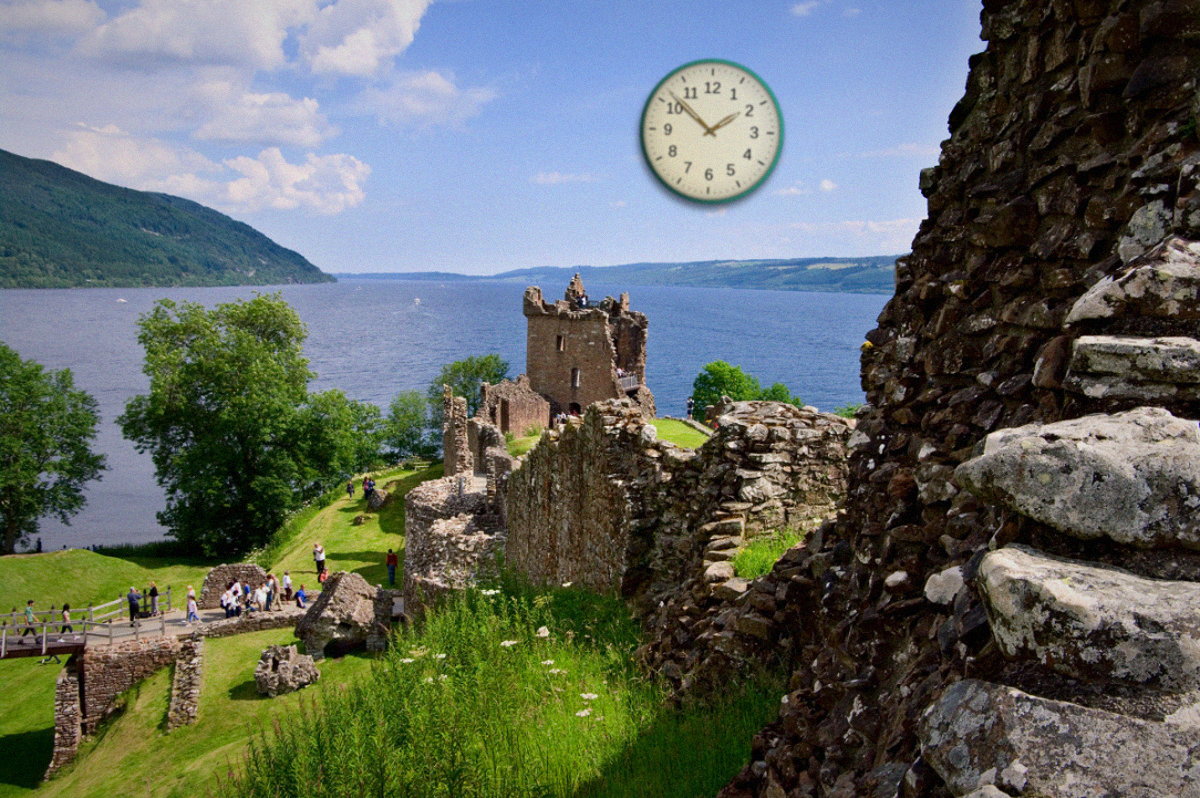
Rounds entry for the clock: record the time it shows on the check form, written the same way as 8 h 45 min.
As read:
1 h 52 min
